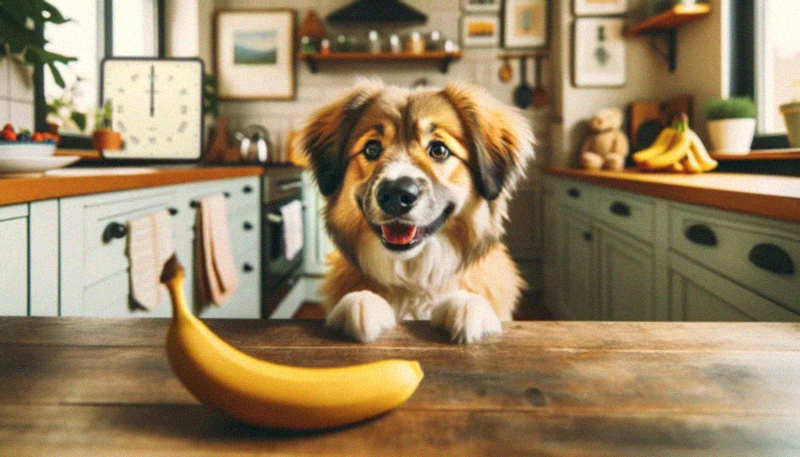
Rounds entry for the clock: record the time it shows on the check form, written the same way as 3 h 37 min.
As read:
12 h 00 min
